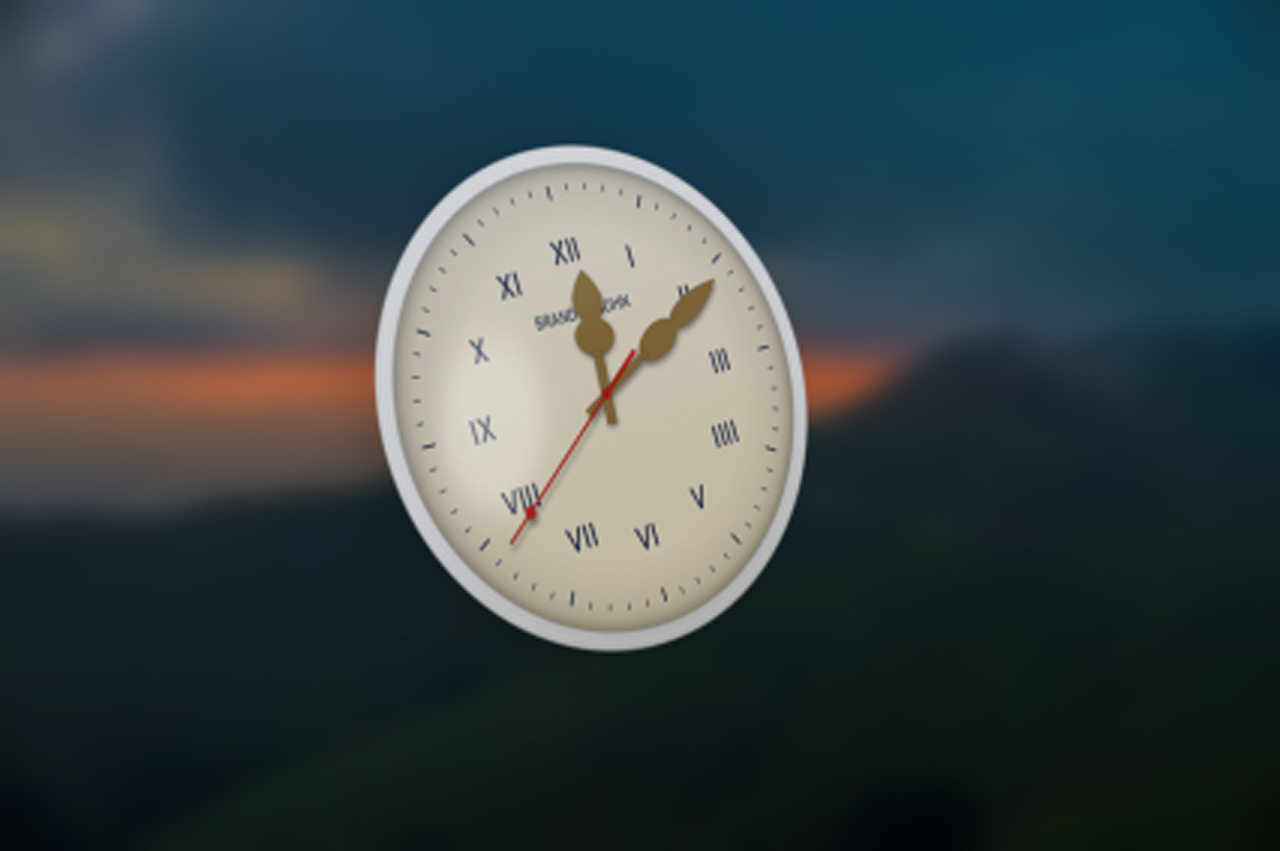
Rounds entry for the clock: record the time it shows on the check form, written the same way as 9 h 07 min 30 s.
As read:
12 h 10 min 39 s
